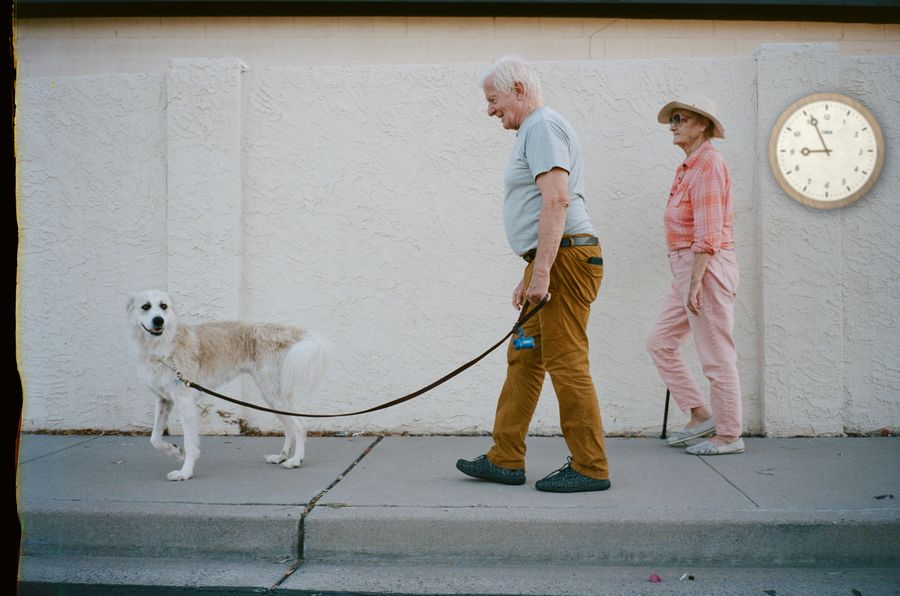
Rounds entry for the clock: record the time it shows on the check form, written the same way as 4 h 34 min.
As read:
8 h 56 min
